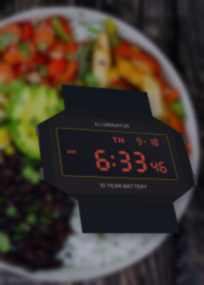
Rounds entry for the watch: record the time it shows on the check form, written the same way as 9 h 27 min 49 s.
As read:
6 h 33 min 46 s
